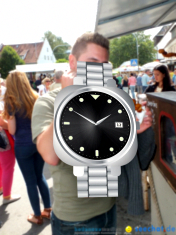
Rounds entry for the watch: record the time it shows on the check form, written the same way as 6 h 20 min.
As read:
1 h 50 min
